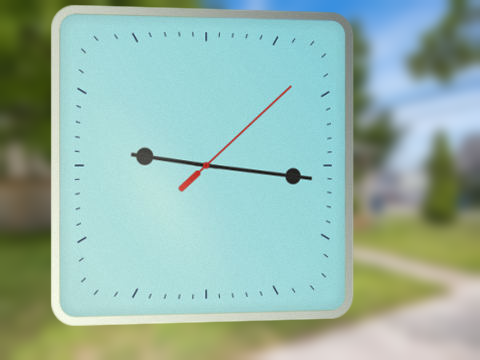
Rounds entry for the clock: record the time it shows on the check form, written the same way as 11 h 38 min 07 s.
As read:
9 h 16 min 08 s
